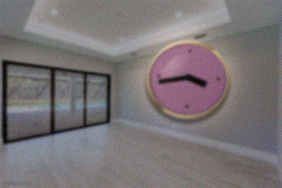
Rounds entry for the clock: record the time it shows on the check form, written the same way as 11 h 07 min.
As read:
3 h 43 min
